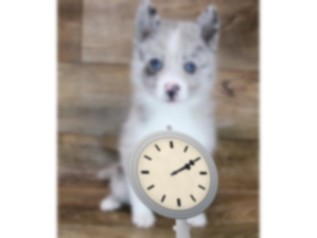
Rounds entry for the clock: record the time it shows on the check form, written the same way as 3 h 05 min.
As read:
2 h 10 min
